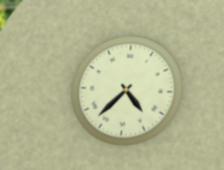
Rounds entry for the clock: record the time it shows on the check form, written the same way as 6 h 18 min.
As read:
4 h 37 min
